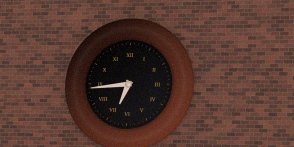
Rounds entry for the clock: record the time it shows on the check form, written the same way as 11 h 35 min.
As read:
6 h 44 min
